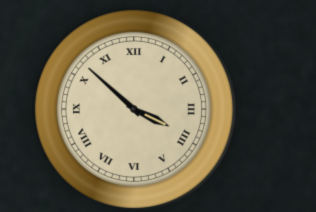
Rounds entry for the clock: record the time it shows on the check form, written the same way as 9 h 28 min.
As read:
3 h 52 min
